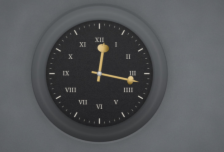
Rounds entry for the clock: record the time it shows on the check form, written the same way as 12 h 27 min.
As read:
12 h 17 min
